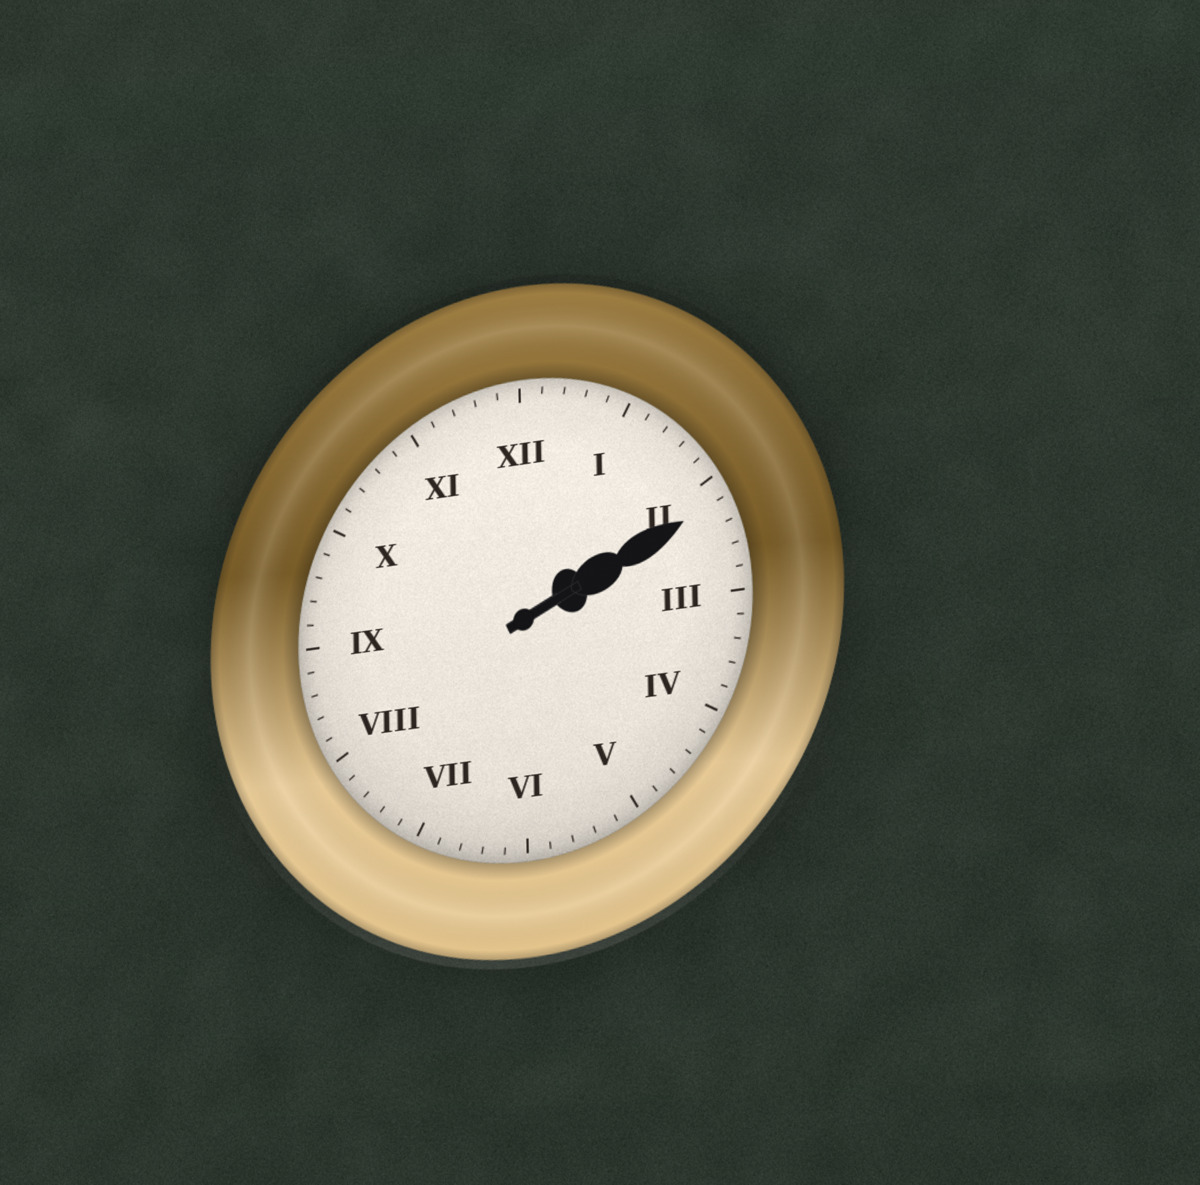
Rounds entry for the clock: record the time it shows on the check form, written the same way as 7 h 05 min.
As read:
2 h 11 min
